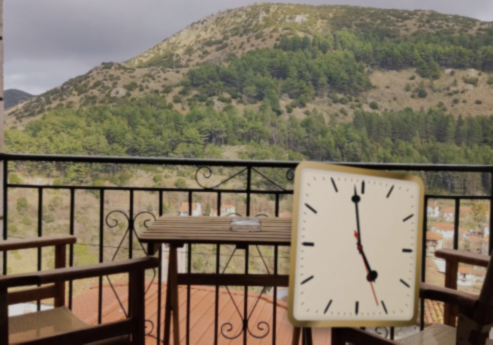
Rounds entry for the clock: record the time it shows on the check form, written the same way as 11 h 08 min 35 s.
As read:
4 h 58 min 26 s
